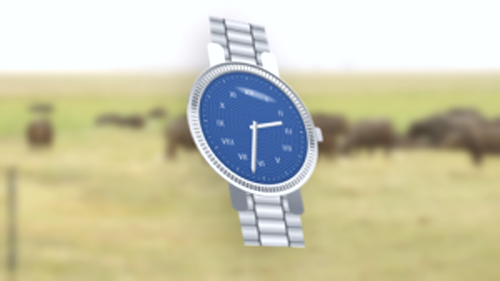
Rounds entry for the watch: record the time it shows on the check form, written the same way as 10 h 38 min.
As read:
2 h 32 min
